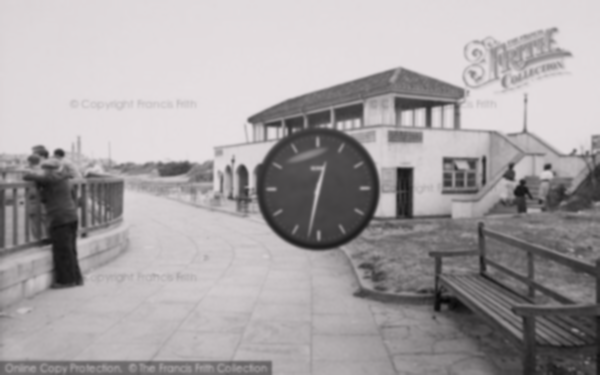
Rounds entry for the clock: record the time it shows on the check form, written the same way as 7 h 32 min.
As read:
12 h 32 min
